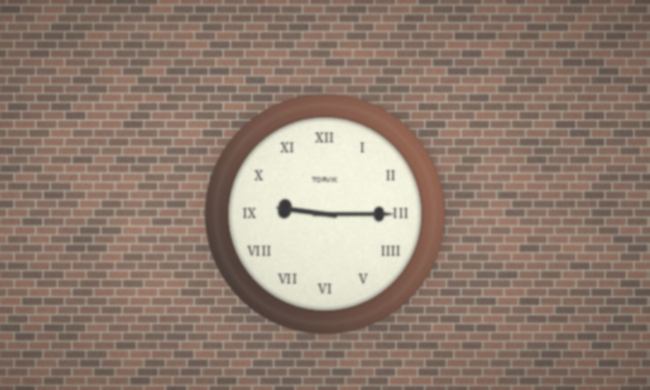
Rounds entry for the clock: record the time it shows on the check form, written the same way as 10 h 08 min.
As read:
9 h 15 min
